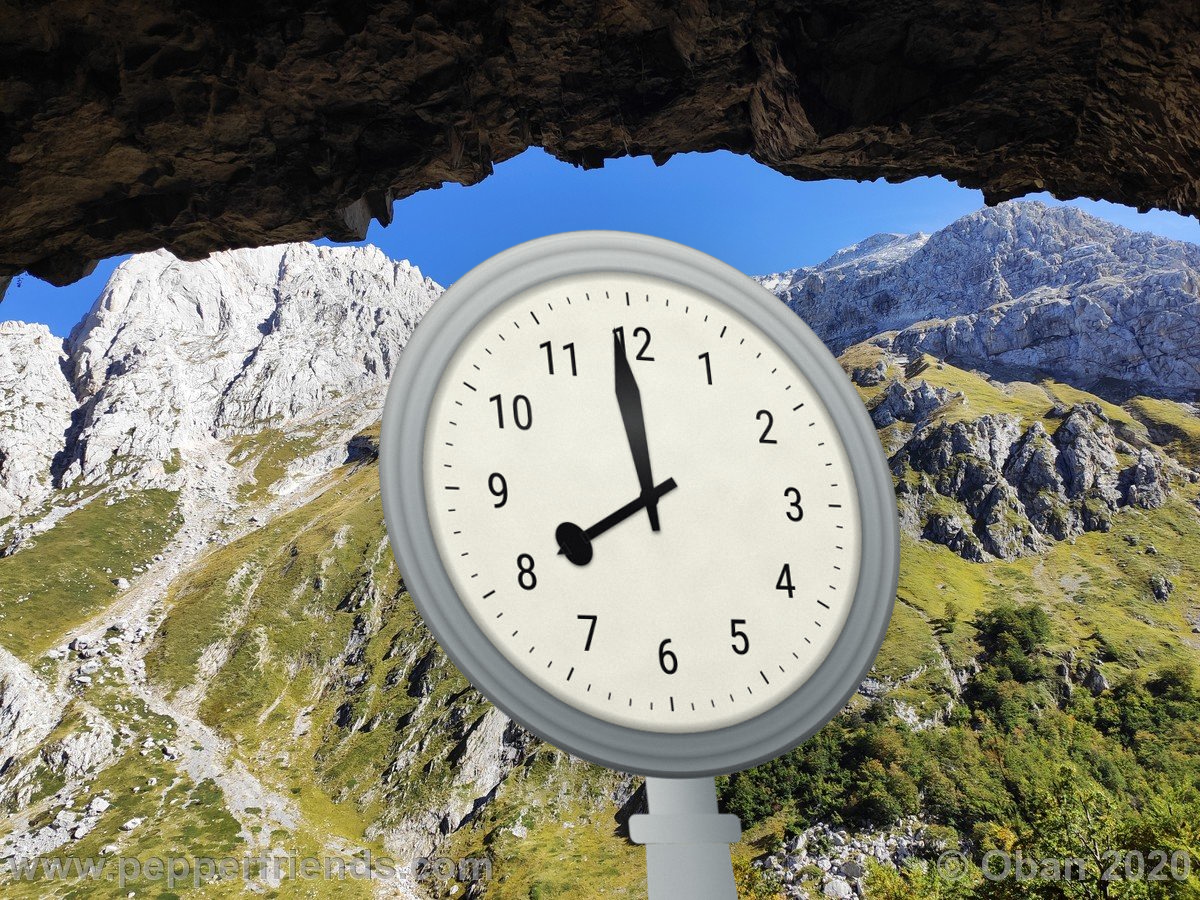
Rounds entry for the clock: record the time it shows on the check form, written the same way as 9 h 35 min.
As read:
7 h 59 min
